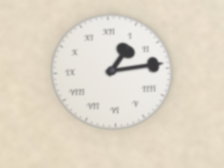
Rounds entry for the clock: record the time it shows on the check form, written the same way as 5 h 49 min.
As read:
1 h 14 min
